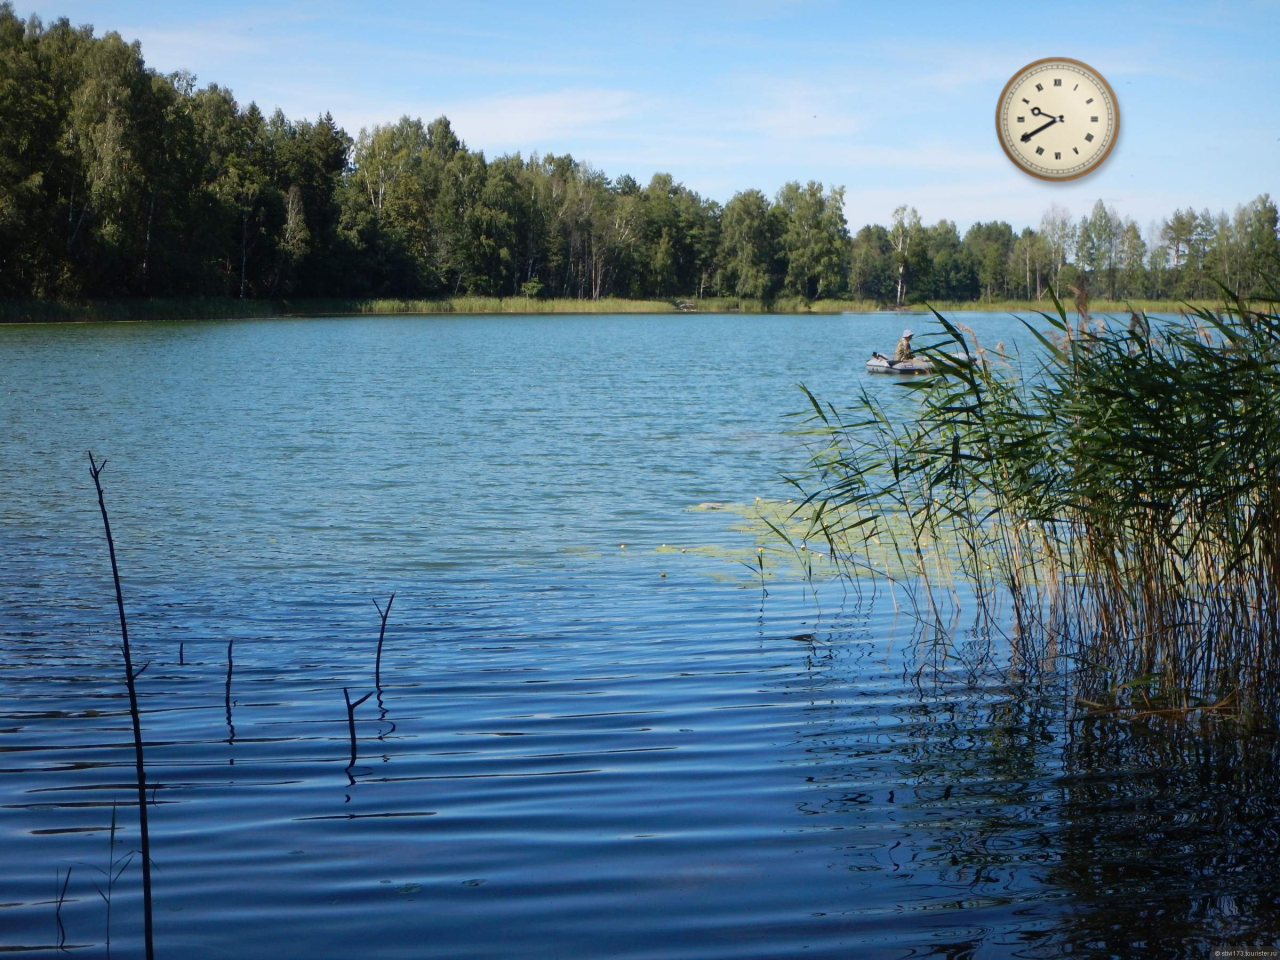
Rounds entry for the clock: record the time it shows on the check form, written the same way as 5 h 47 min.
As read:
9 h 40 min
